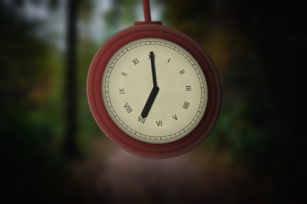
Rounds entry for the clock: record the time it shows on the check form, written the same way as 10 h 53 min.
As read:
7 h 00 min
